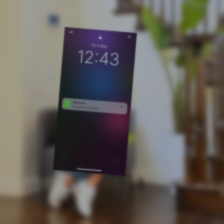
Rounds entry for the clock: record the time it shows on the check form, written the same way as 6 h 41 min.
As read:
12 h 43 min
